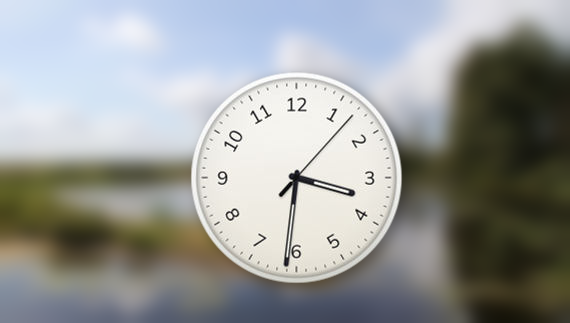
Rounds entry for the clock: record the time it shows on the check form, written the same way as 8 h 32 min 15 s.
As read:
3 h 31 min 07 s
